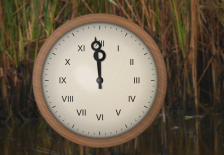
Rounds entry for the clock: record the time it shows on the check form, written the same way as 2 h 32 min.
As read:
11 h 59 min
